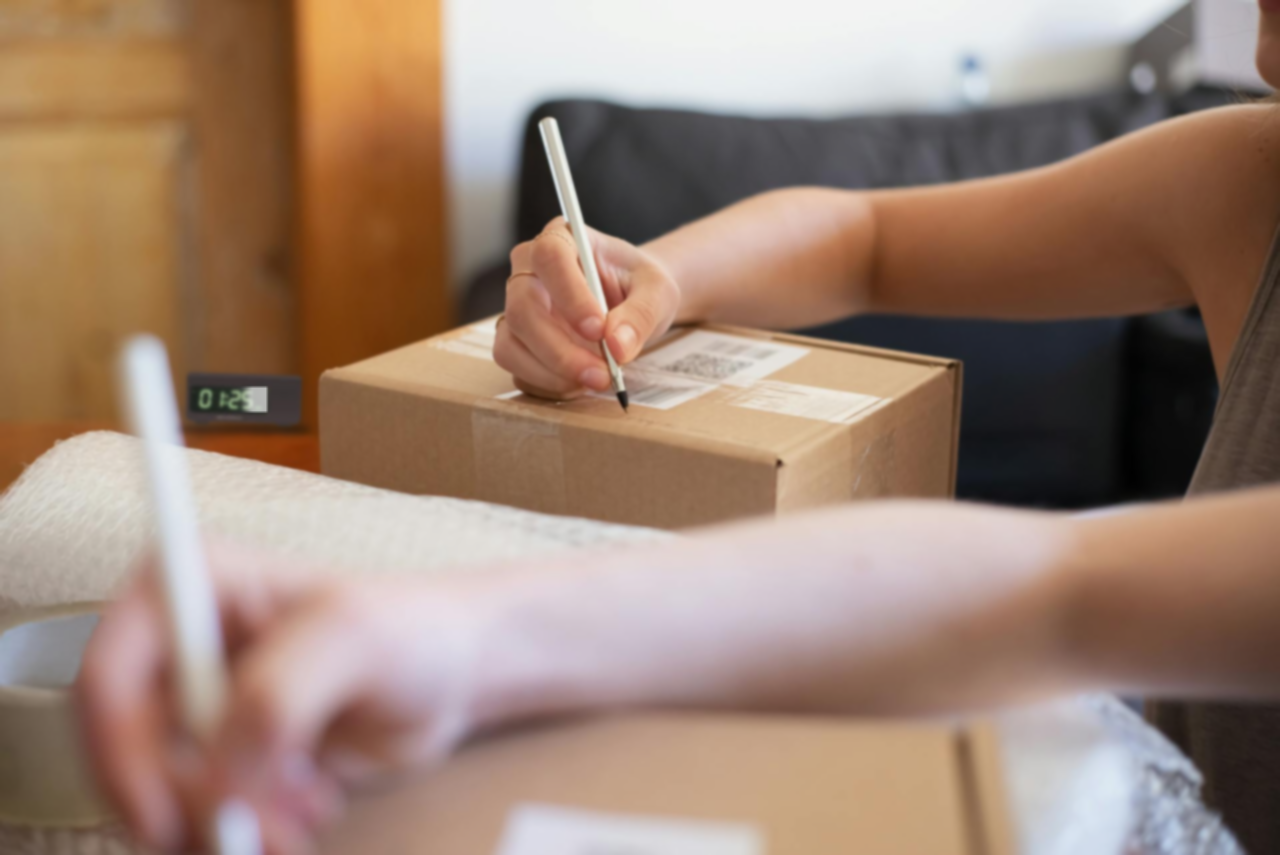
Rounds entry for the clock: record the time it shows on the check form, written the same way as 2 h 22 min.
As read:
1 h 25 min
